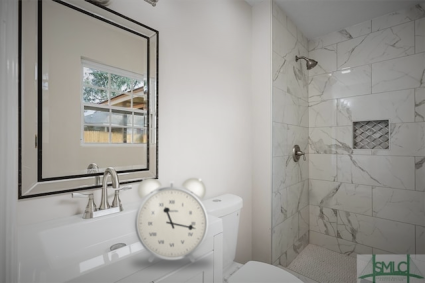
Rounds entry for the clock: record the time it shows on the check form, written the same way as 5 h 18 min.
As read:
11 h 17 min
